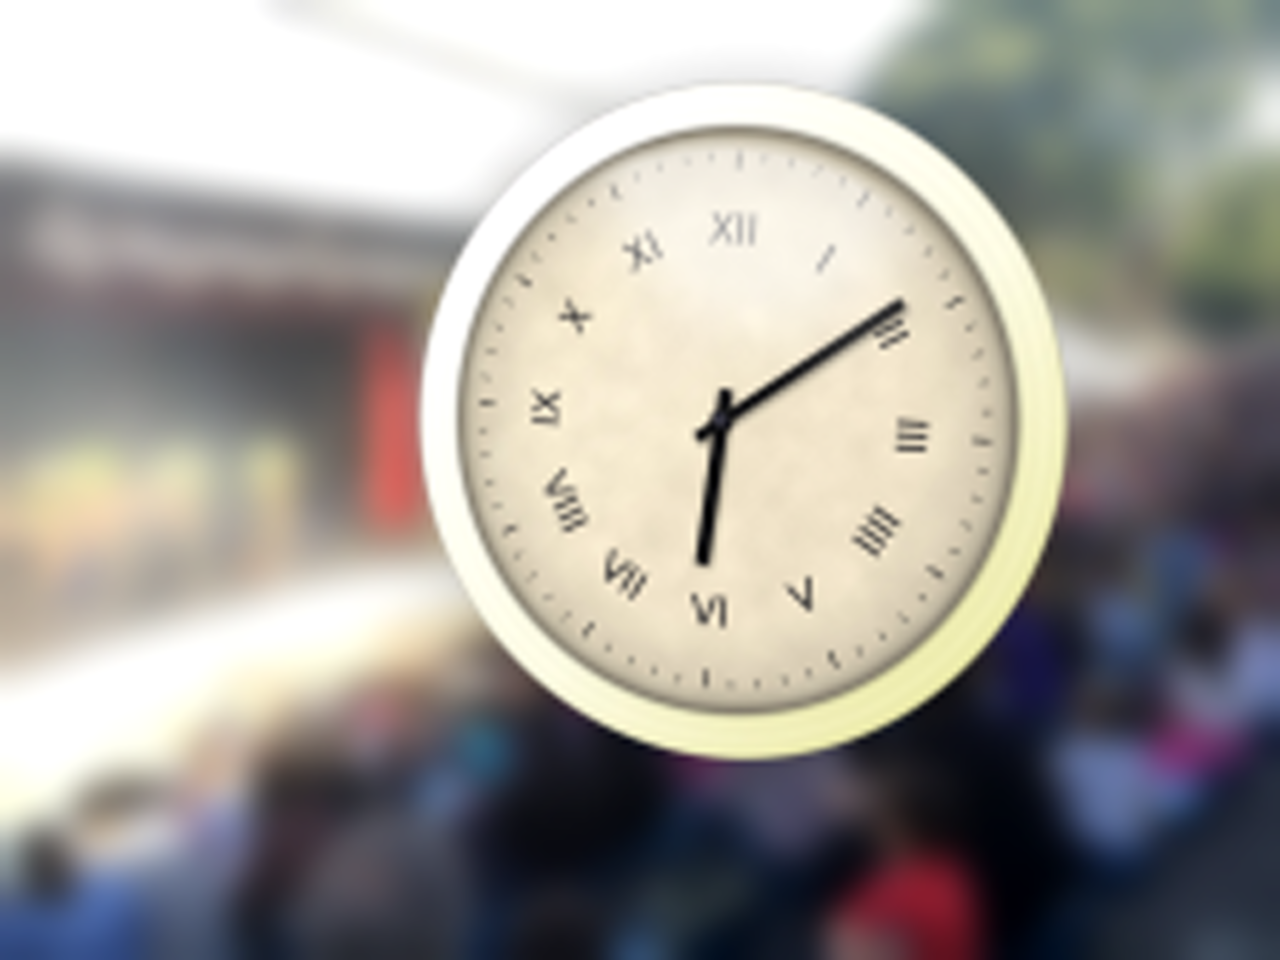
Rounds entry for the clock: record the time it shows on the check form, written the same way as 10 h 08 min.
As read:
6 h 09 min
